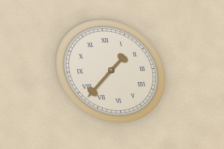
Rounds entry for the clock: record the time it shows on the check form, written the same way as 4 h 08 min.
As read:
1 h 38 min
